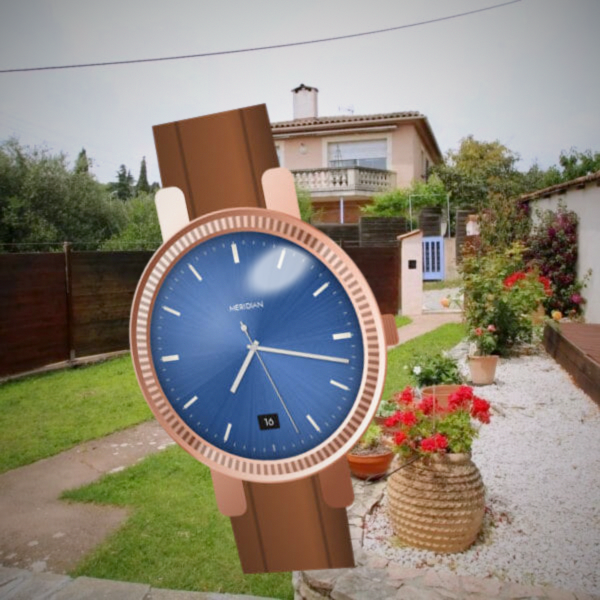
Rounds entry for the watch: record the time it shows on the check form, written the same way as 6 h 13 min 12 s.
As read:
7 h 17 min 27 s
